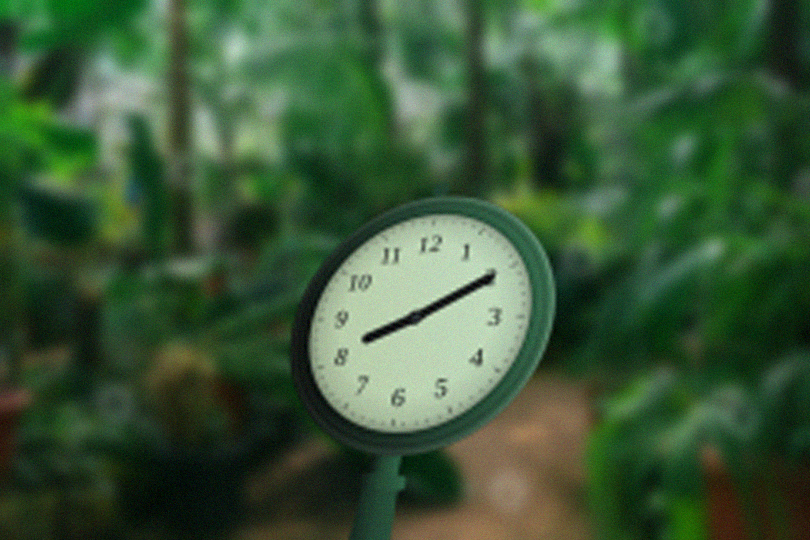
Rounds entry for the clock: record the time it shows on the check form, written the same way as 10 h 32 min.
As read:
8 h 10 min
